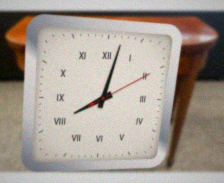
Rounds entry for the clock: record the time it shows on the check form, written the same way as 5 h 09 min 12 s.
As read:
8 h 02 min 10 s
